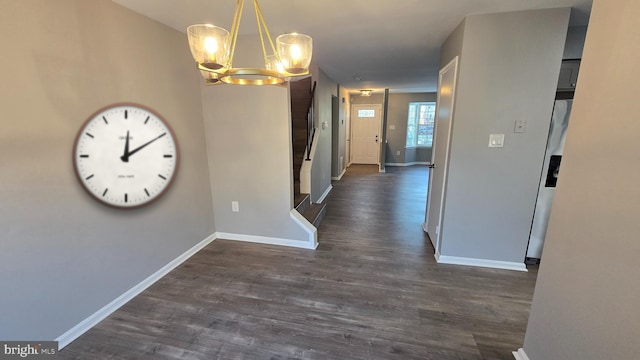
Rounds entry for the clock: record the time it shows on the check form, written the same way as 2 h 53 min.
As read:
12 h 10 min
